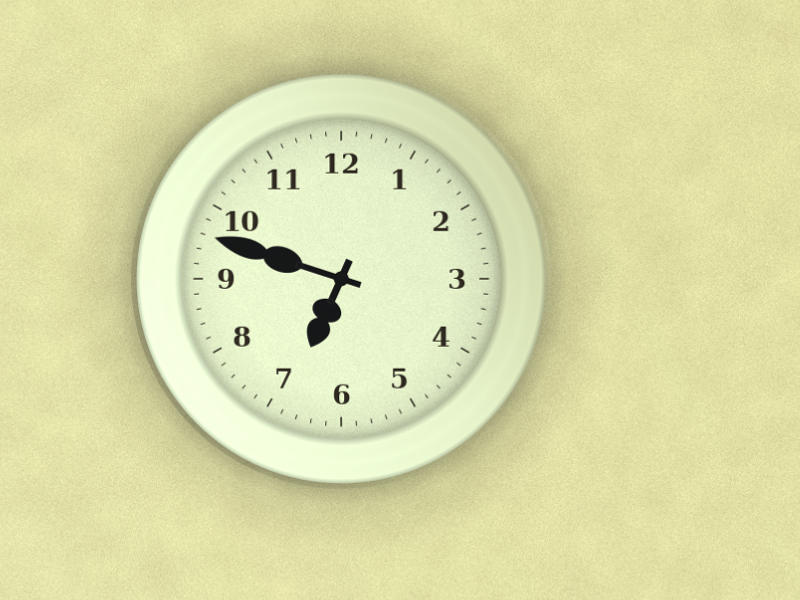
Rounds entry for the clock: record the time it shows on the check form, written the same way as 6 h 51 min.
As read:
6 h 48 min
